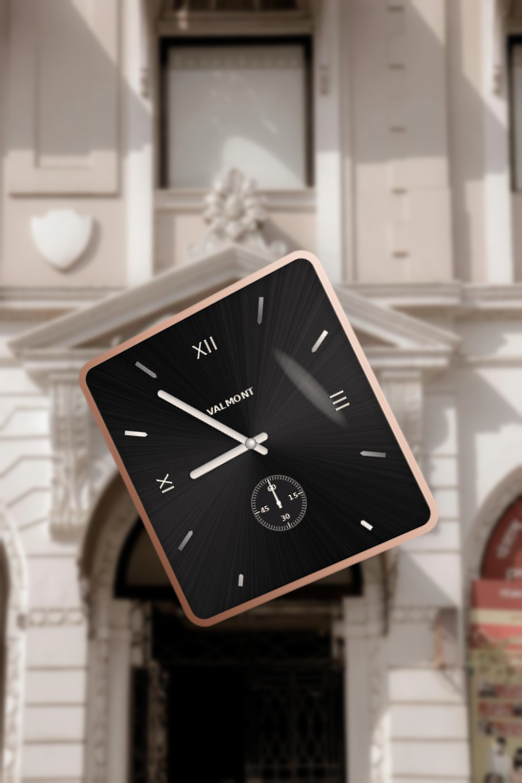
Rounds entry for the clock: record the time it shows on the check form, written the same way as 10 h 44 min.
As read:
8 h 54 min
